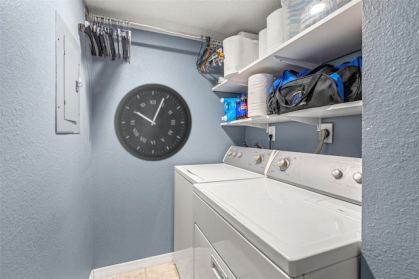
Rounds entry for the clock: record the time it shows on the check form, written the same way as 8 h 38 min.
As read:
10 h 04 min
